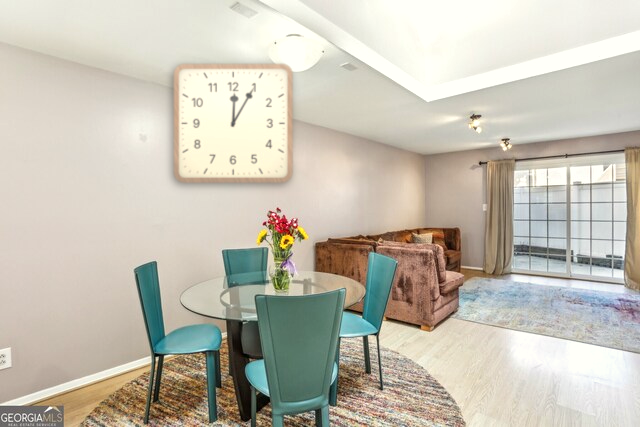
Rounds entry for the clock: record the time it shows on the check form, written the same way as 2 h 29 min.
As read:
12 h 05 min
